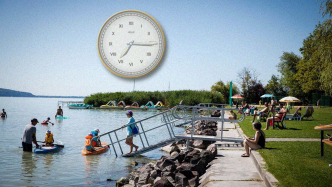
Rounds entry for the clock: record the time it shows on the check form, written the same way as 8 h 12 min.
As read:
7 h 15 min
